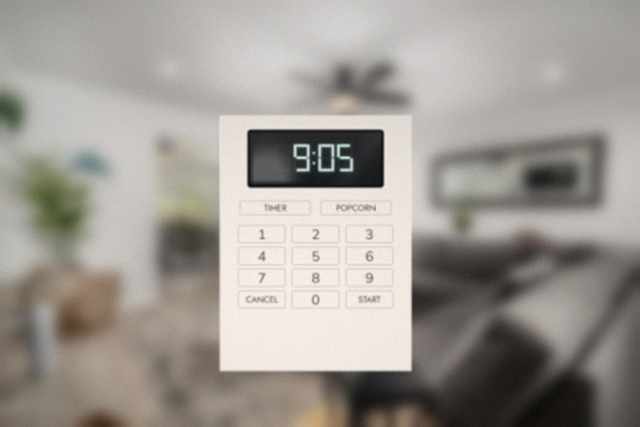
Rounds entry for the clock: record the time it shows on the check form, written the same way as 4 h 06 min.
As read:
9 h 05 min
